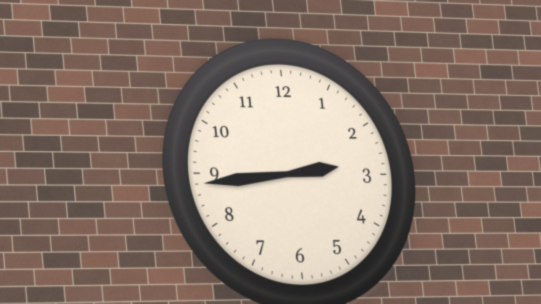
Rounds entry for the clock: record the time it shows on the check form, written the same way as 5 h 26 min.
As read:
2 h 44 min
